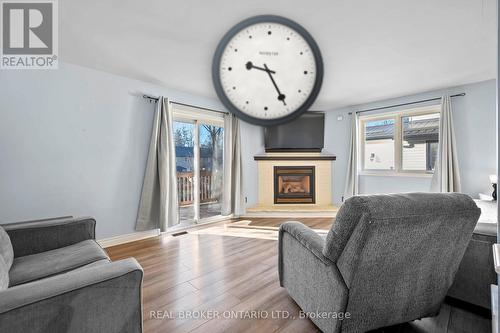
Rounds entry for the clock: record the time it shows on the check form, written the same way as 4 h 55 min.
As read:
9 h 25 min
